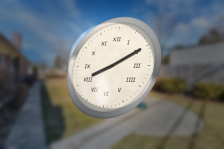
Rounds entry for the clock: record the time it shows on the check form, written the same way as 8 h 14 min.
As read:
8 h 10 min
